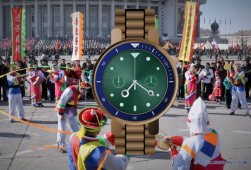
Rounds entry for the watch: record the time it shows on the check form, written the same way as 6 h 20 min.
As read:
7 h 21 min
